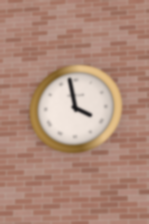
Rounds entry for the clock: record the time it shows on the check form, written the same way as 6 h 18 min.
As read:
3 h 58 min
